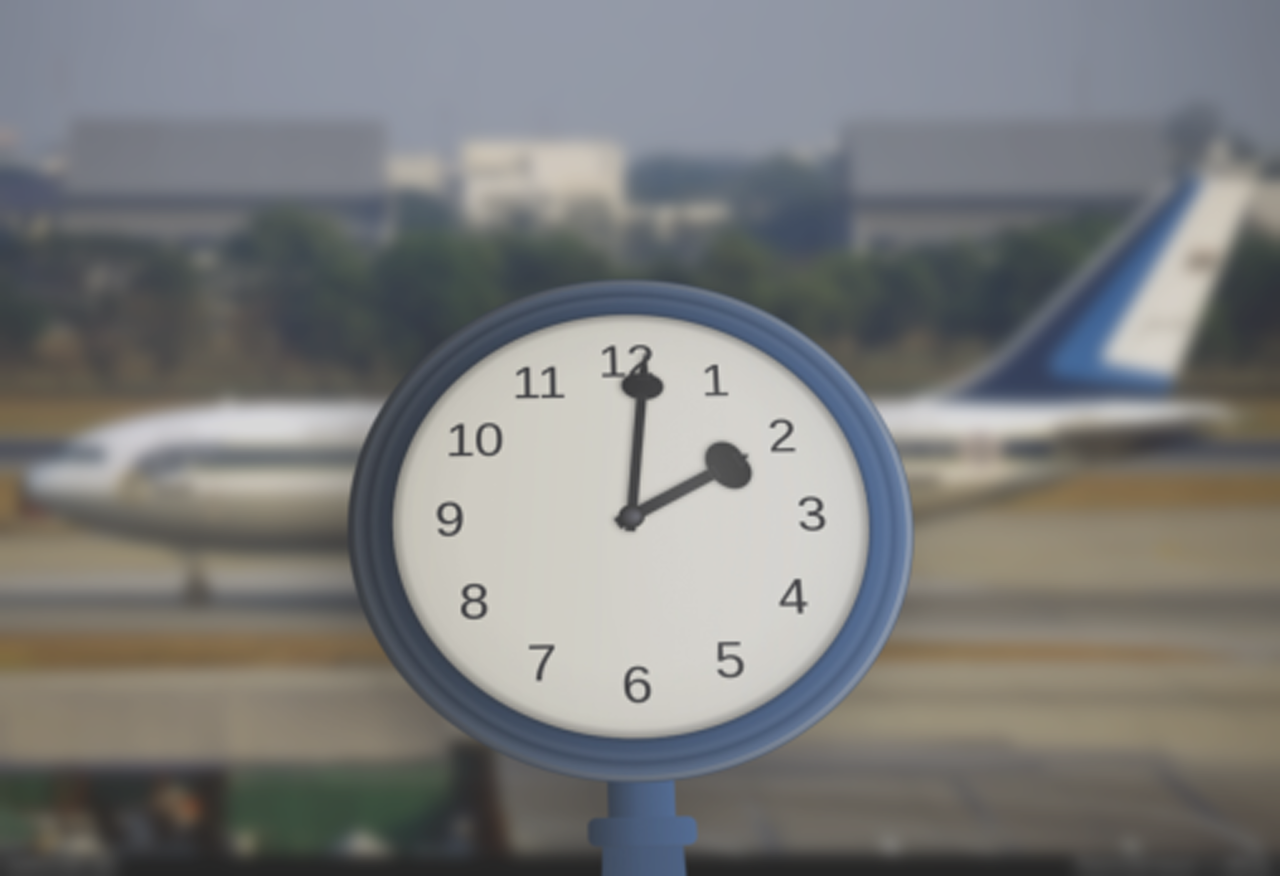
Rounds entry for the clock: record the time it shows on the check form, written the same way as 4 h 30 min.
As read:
2 h 01 min
